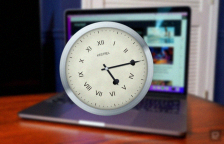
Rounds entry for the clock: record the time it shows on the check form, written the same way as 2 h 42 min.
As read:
5 h 15 min
